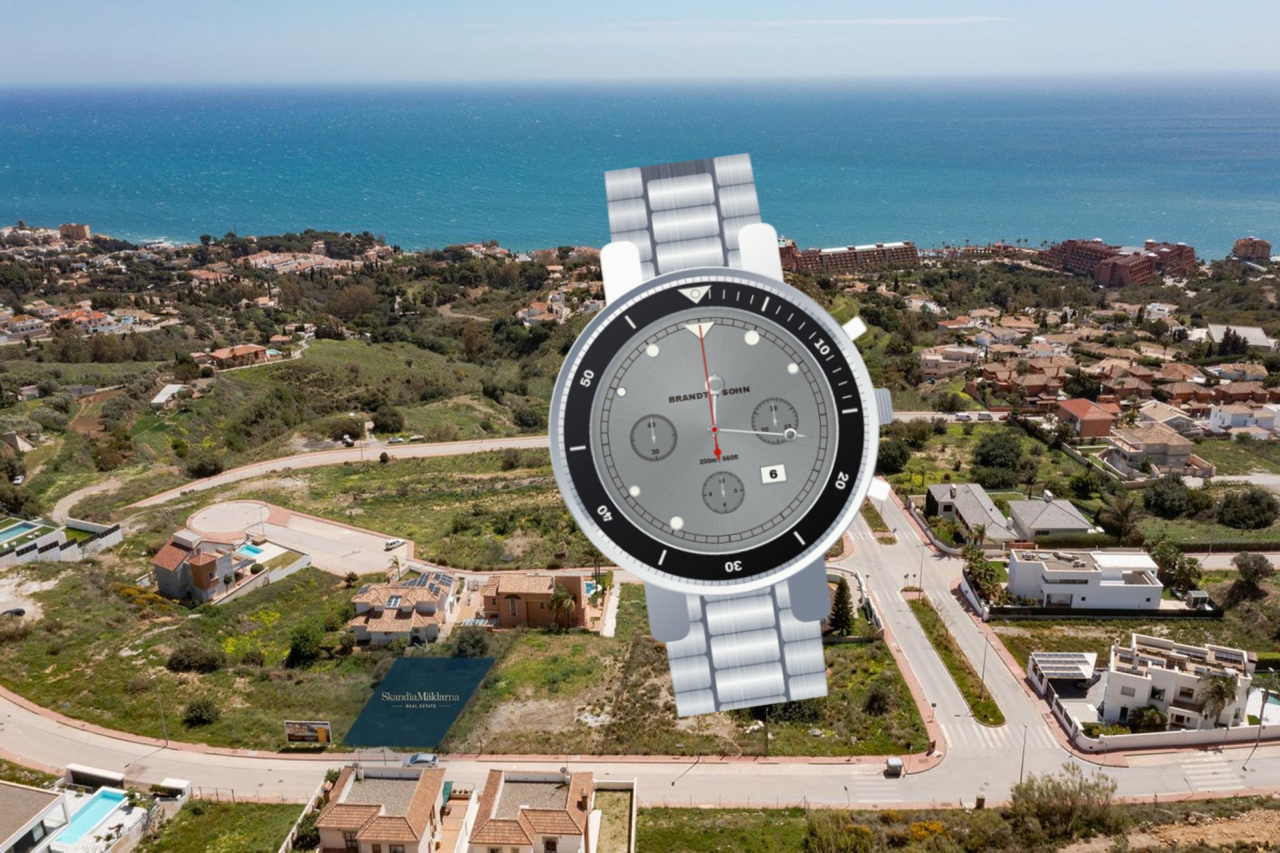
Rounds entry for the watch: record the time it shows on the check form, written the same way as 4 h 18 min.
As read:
12 h 17 min
